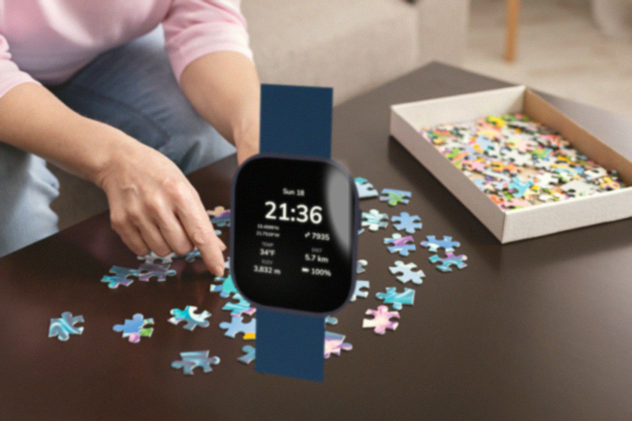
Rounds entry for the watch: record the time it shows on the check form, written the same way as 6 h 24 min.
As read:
21 h 36 min
